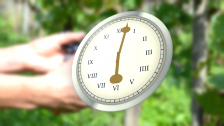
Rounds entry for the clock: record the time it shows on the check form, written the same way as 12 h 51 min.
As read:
6 h 02 min
